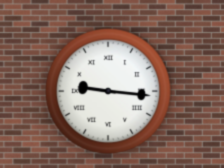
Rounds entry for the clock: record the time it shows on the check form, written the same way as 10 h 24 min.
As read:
9 h 16 min
